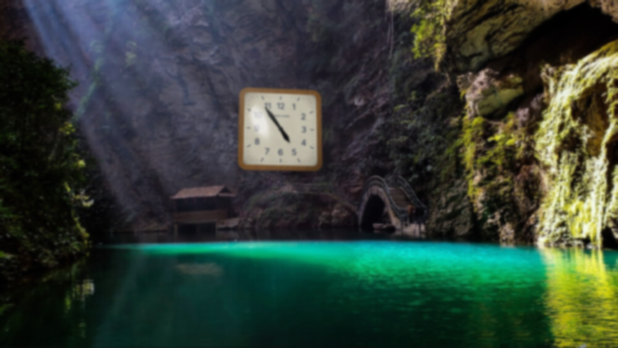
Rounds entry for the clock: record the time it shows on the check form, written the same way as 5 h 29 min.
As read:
4 h 54 min
